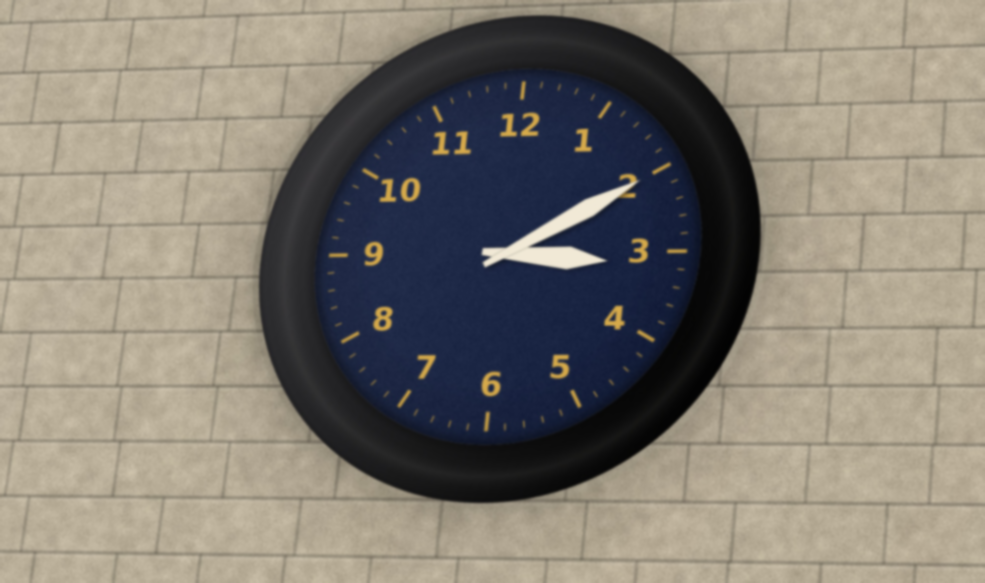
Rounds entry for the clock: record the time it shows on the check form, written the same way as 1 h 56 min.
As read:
3 h 10 min
